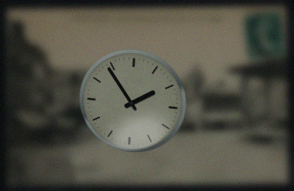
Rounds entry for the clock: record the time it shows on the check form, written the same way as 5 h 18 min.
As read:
1 h 54 min
